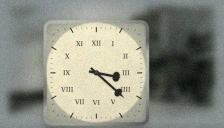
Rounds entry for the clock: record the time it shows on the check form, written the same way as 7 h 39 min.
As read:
3 h 22 min
